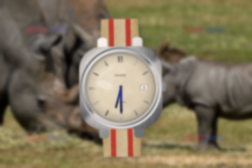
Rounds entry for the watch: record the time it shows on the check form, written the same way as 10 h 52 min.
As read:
6 h 30 min
